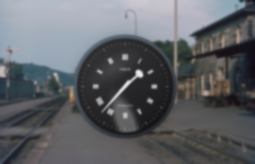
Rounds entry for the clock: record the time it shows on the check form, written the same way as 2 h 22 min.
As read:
1 h 37 min
